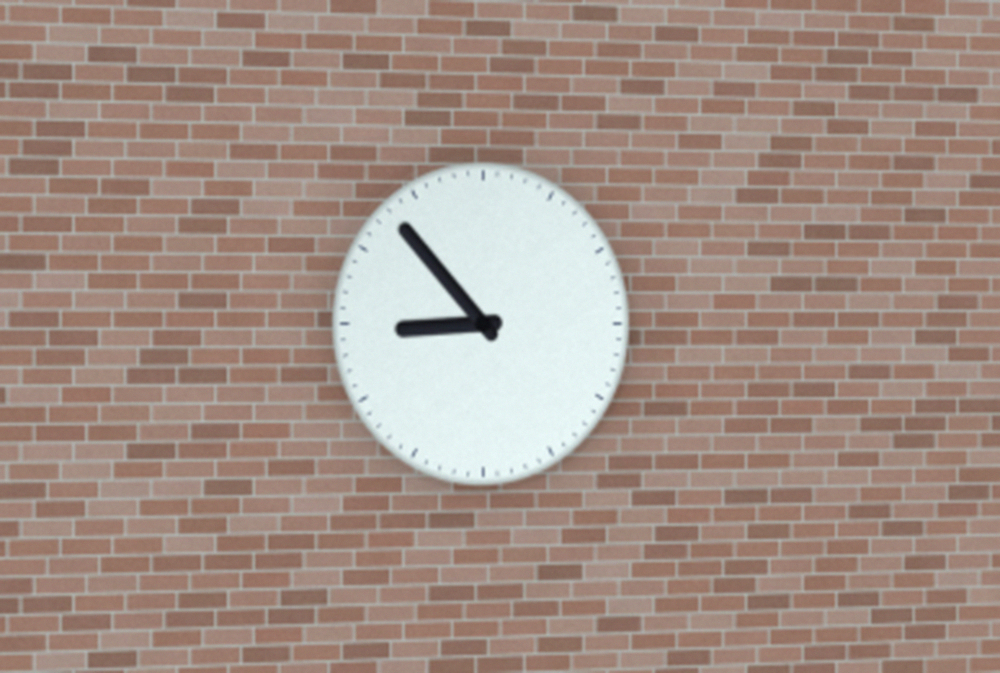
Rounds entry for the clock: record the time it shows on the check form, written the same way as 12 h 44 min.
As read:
8 h 53 min
